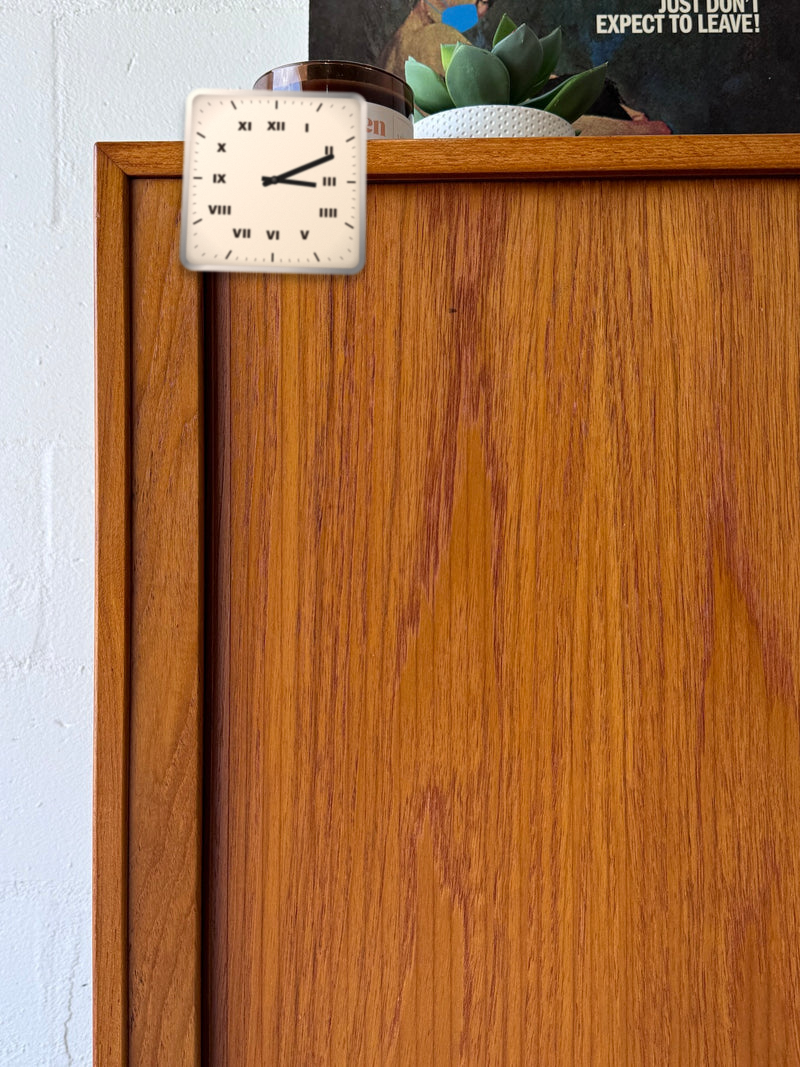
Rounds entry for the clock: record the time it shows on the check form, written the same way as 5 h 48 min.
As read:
3 h 11 min
